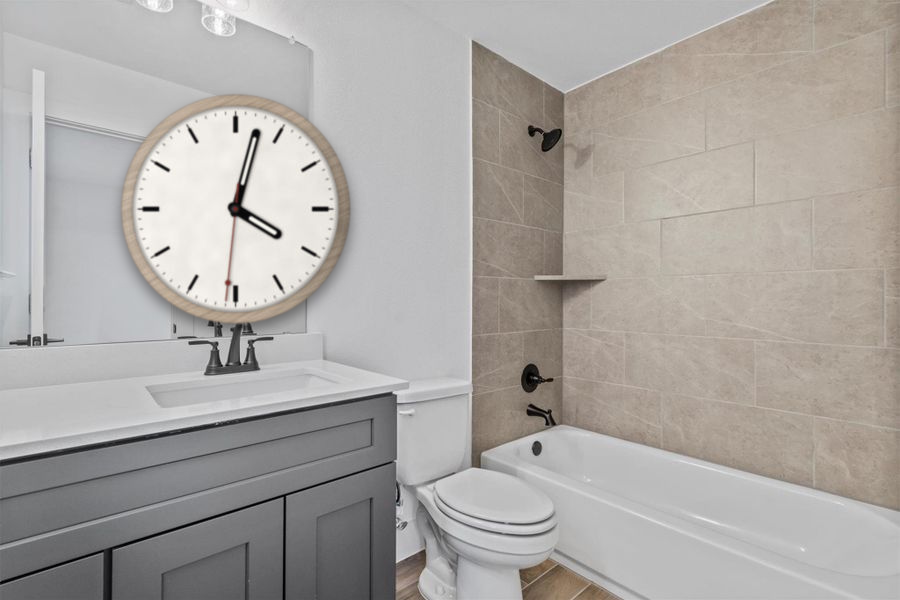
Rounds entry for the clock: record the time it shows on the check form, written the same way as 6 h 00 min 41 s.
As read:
4 h 02 min 31 s
